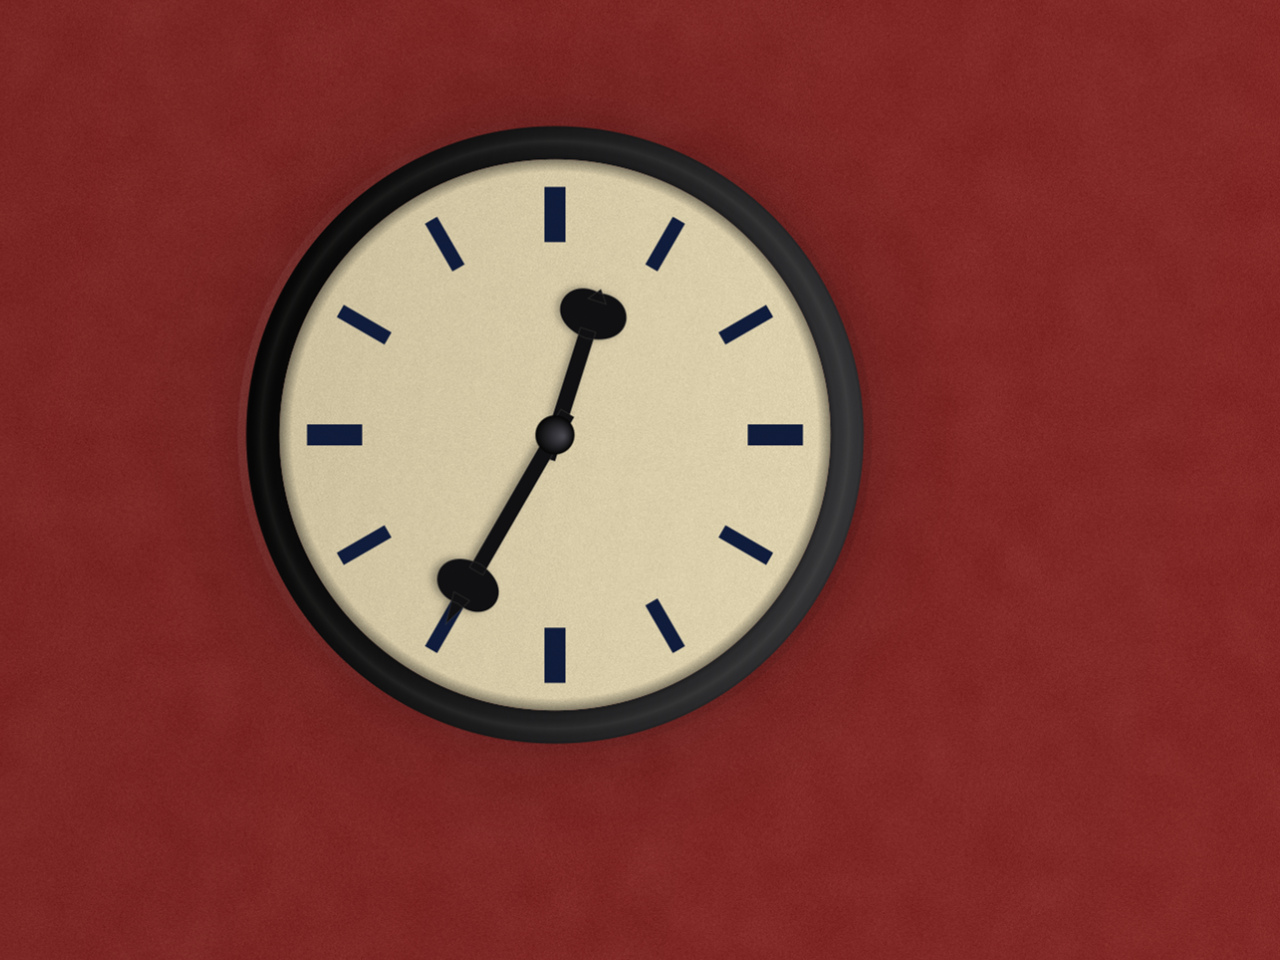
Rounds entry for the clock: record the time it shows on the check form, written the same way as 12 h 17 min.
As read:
12 h 35 min
